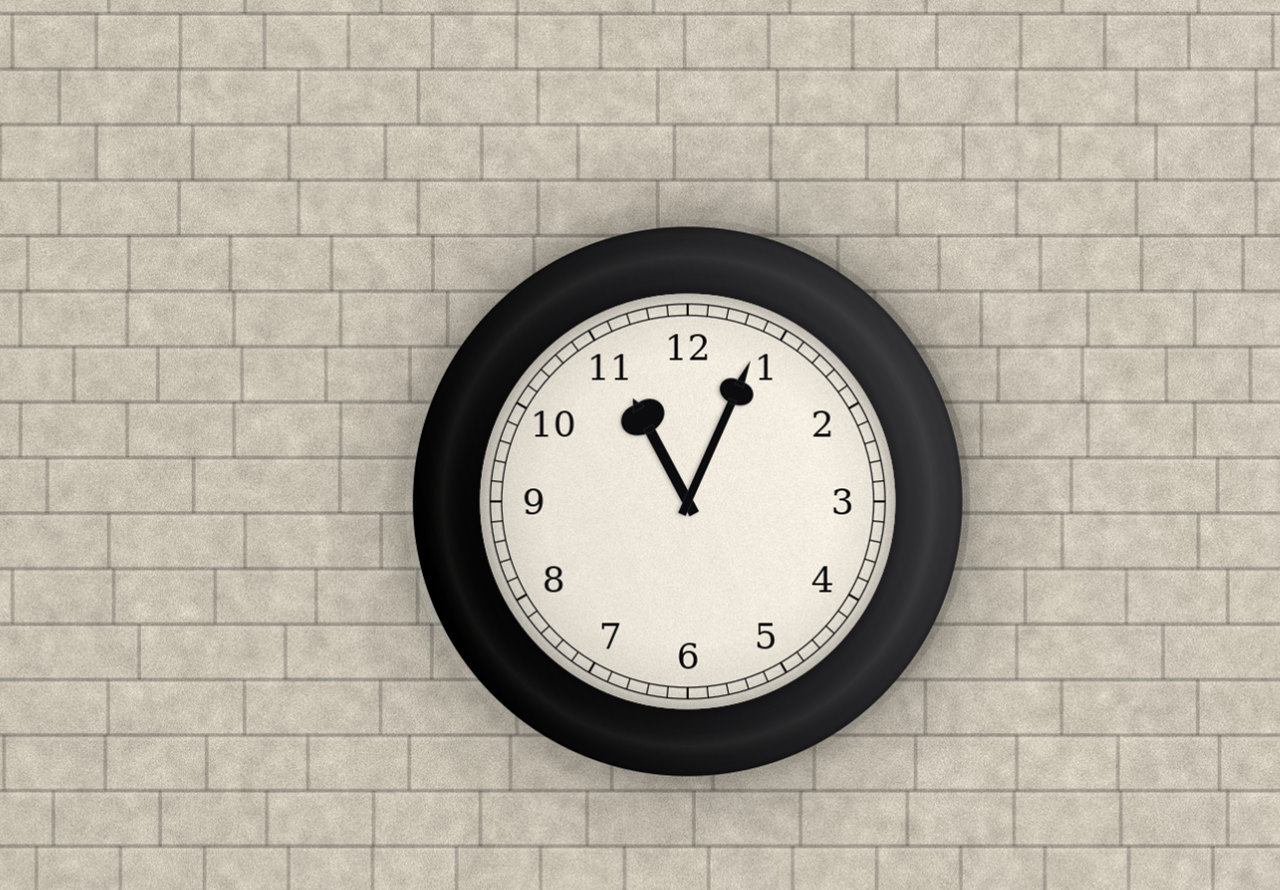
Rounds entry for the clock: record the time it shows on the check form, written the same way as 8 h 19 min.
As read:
11 h 04 min
